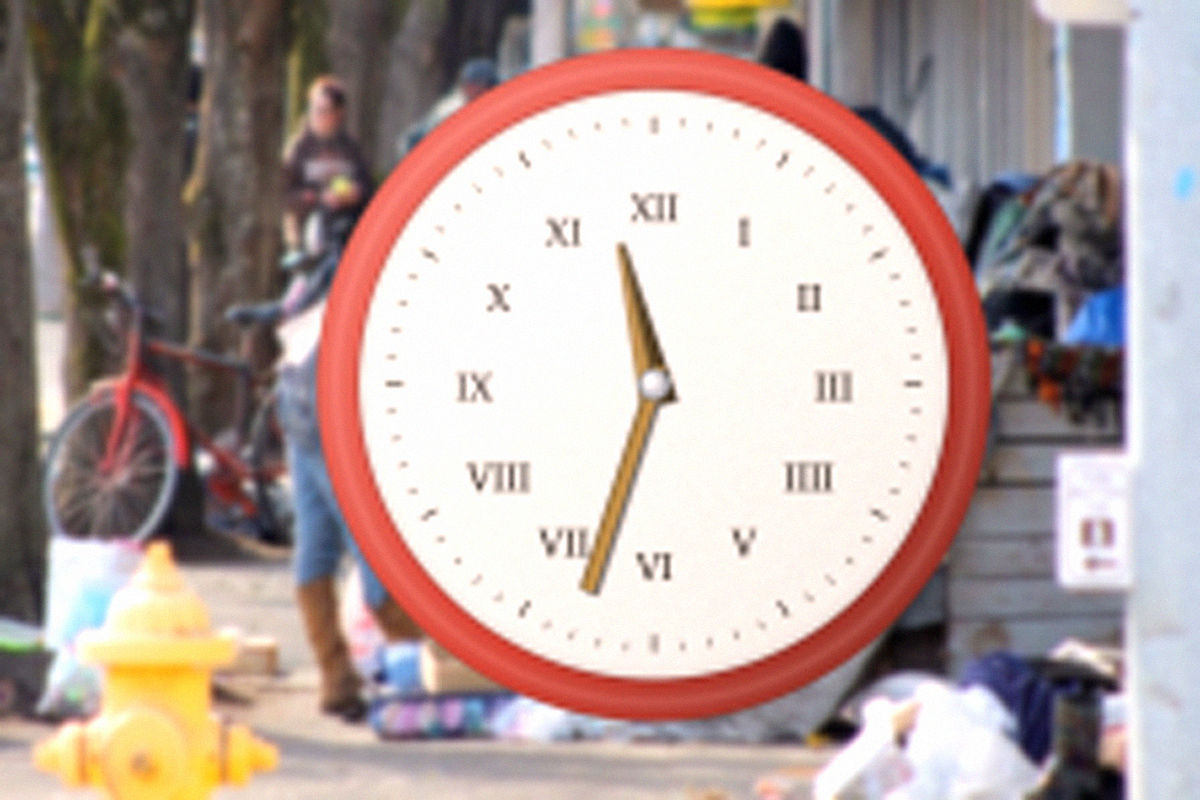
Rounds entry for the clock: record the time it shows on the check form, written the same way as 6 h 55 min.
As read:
11 h 33 min
